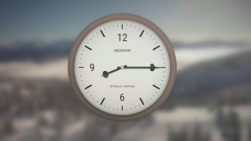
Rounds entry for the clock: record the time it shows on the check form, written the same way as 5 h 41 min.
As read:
8 h 15 min
